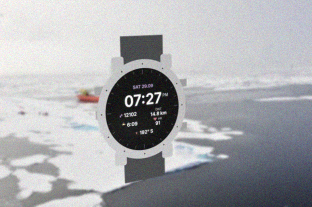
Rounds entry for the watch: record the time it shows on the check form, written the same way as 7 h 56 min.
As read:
7 h 27 min
